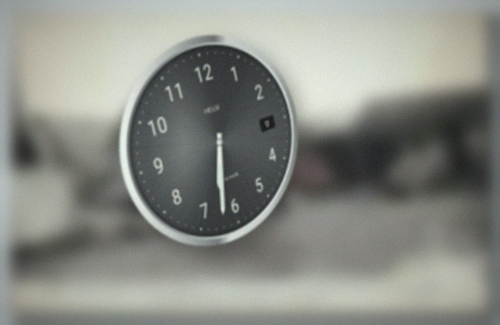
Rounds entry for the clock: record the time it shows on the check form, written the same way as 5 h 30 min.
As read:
6 h 32 min
